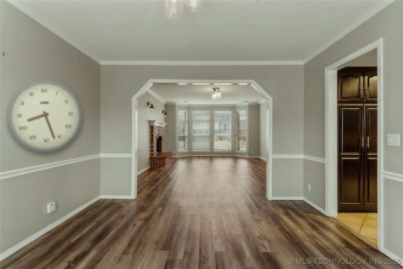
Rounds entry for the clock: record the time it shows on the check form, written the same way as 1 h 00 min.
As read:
8 h 27 min
